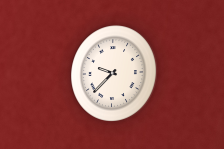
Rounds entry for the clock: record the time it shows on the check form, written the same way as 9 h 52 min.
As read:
9 h 38 min
